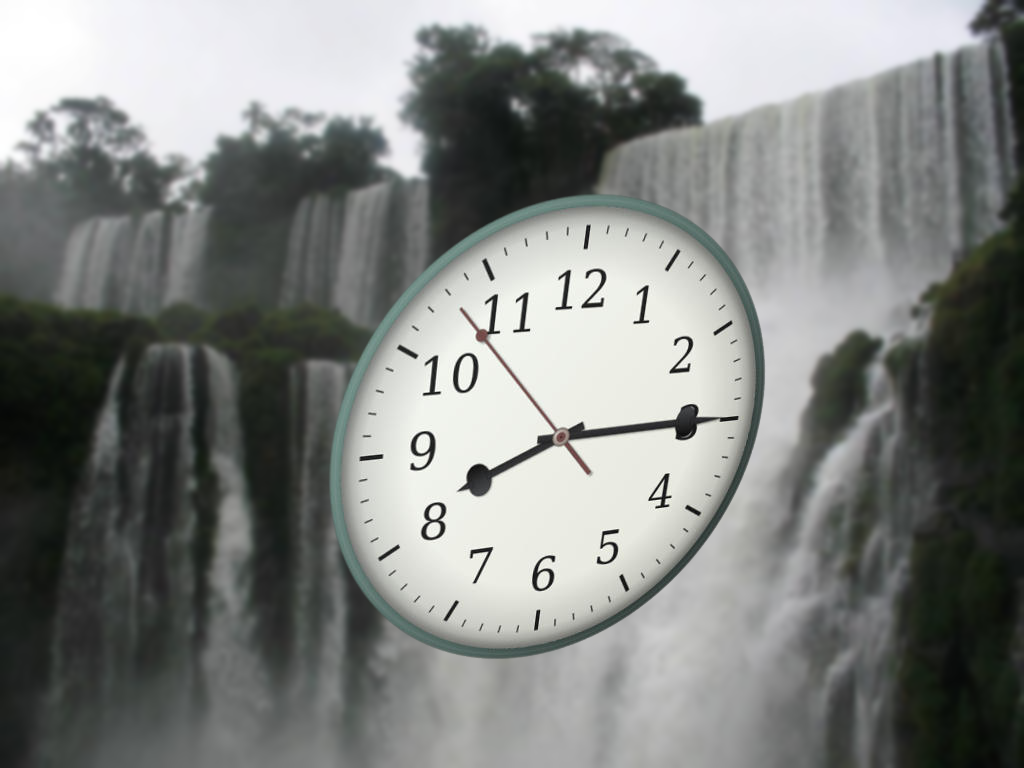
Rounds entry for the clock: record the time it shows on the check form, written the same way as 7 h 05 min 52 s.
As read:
8 h 14 min 53 s
